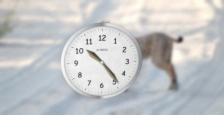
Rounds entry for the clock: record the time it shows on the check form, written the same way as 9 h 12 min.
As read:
10 h 24 min
